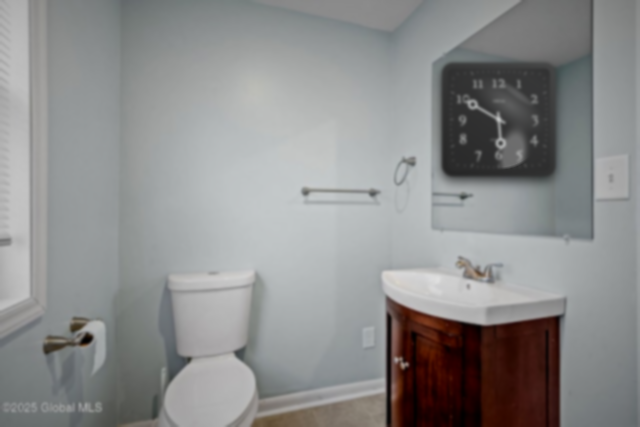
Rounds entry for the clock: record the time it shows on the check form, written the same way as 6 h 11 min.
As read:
5 h 50 min
